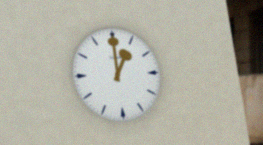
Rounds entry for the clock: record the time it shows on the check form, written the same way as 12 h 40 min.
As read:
1 h 00 min
